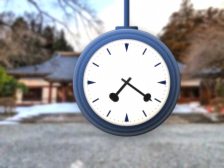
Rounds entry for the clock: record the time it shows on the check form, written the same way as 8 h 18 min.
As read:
7 h 21 min
